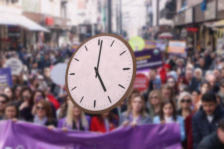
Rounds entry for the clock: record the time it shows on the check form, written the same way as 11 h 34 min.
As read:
5 h 01 min
